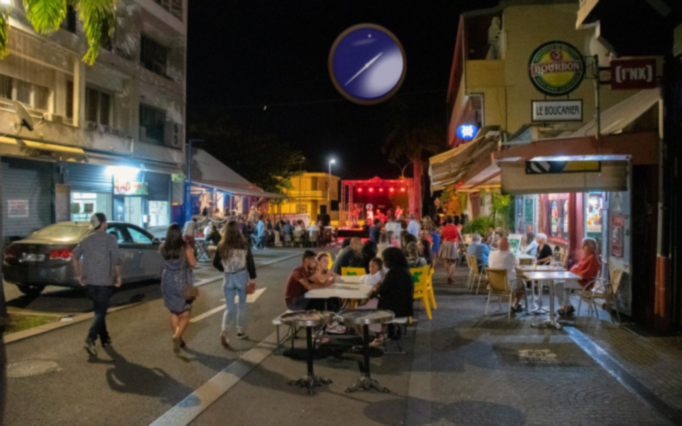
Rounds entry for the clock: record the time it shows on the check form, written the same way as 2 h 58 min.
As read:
1 h 38 min
